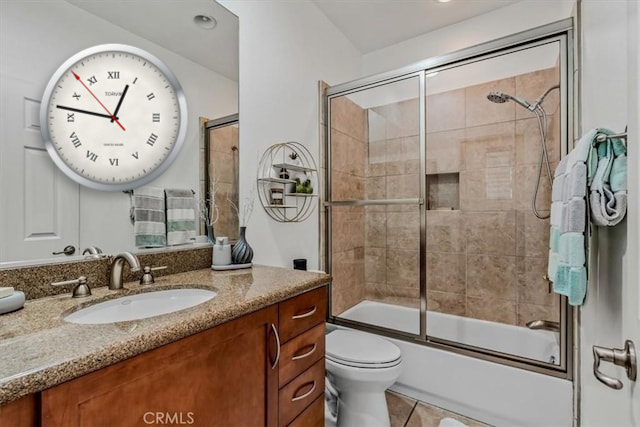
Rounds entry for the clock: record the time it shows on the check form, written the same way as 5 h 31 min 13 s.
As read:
12 h 46 min 53 s
